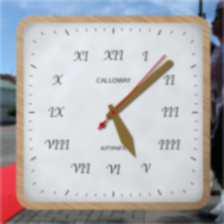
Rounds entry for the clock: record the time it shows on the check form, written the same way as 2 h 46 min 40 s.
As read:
5 h 08 min 07 s
